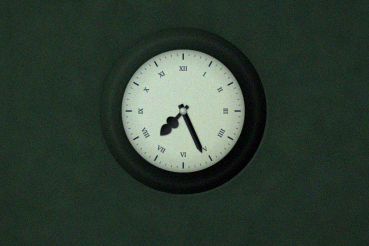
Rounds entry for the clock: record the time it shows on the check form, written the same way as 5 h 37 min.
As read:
7 h 26 min
